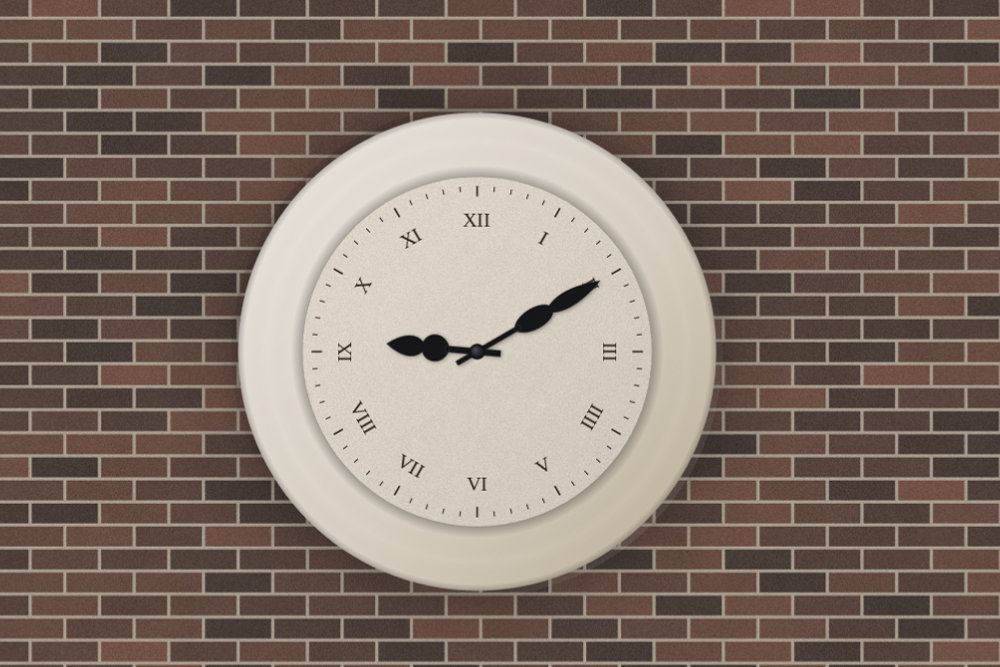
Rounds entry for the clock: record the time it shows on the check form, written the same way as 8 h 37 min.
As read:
9 h 10 min
